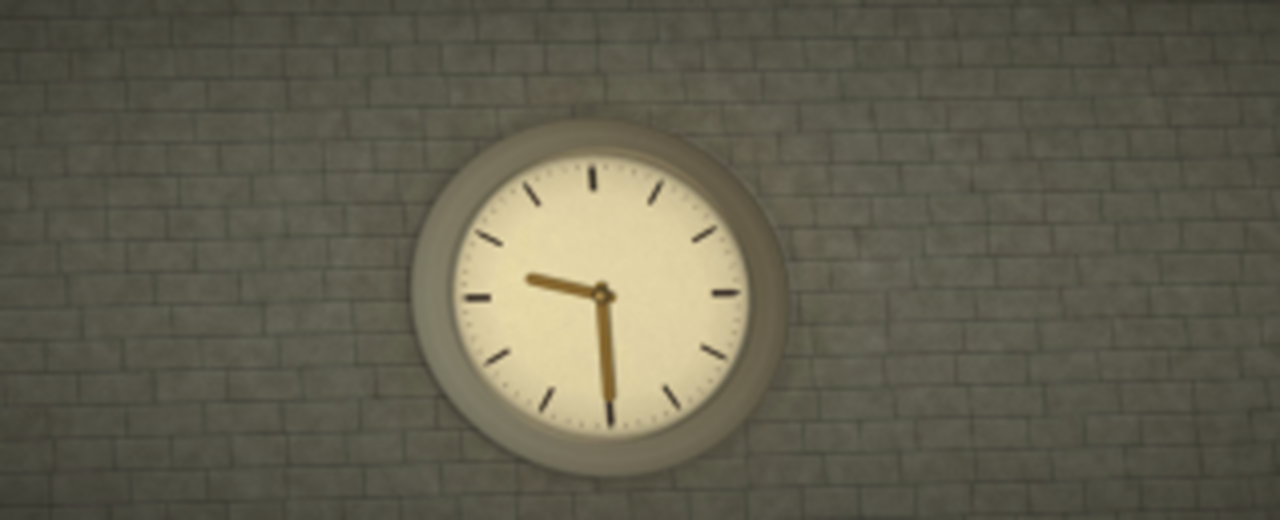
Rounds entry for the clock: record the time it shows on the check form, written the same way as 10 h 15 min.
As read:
9 h 30 min
